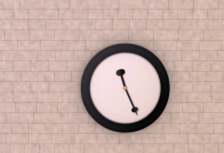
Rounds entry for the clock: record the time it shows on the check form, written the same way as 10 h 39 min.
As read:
11 h 26 min
